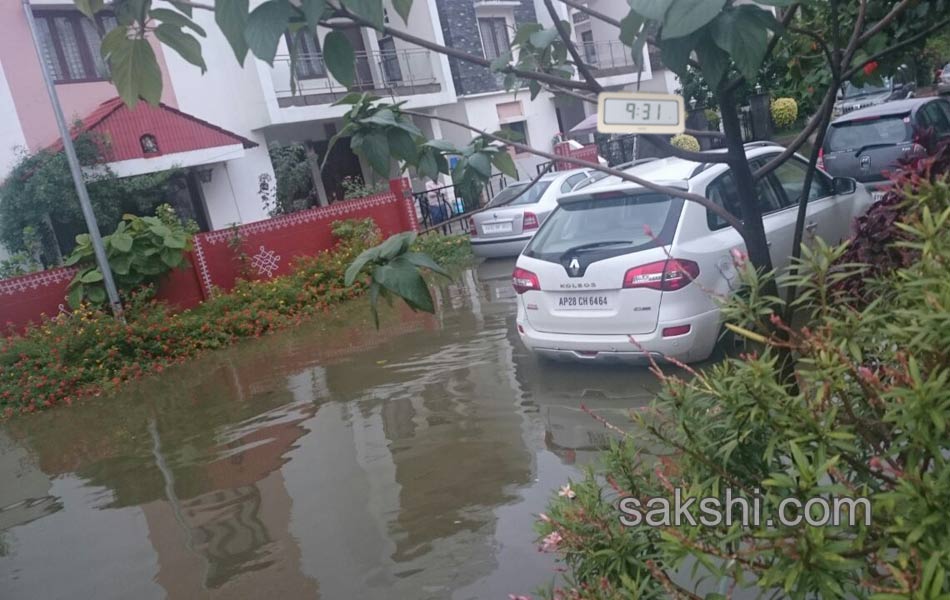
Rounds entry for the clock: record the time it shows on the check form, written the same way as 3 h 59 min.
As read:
9 h 31 min
